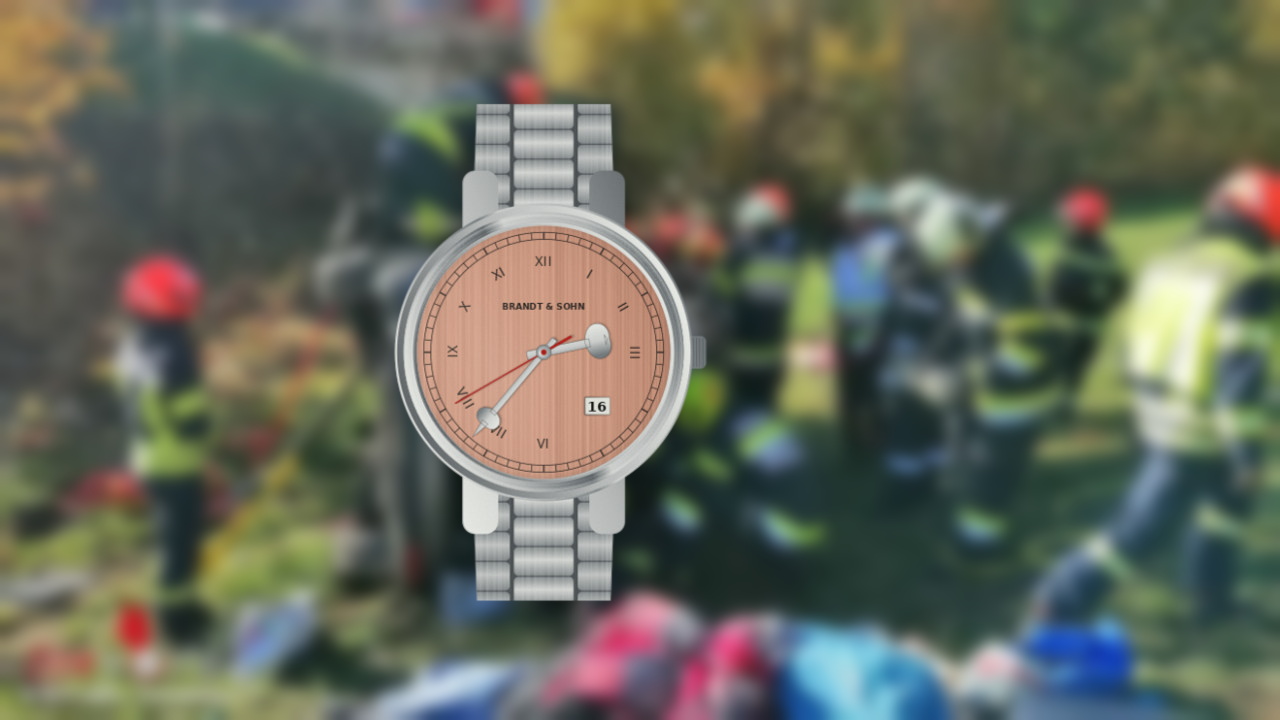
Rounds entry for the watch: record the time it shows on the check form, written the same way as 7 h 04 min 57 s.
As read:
2 h 36 min 40 s
